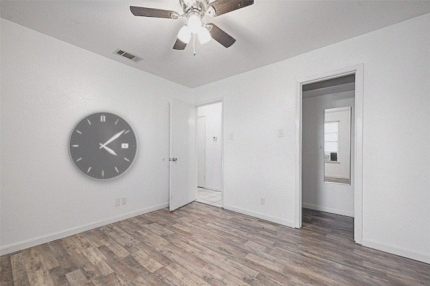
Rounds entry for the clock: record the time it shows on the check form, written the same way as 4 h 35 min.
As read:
4 h 09 min
